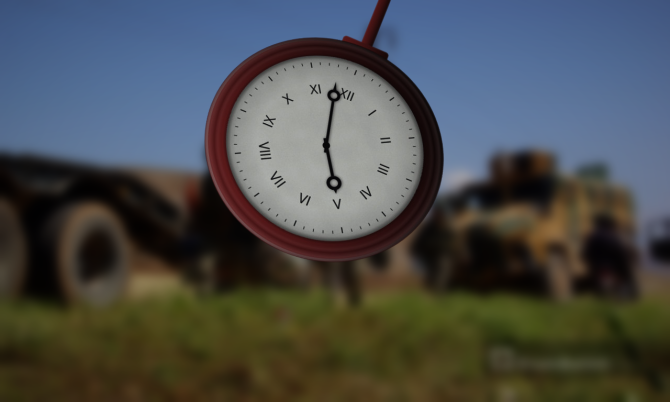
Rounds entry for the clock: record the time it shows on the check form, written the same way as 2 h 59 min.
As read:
4 h 58 min
